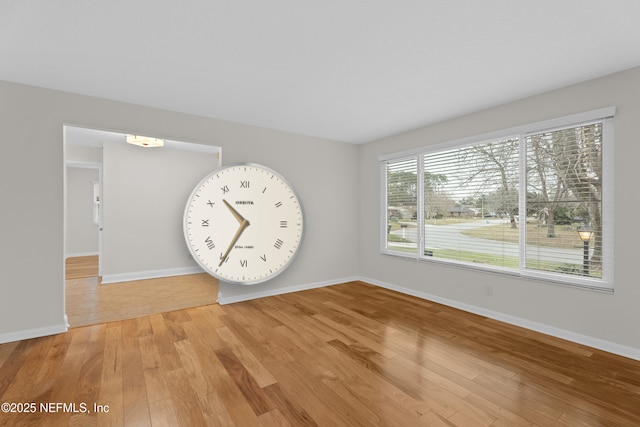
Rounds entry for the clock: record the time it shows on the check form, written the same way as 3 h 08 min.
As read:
10 h 35 min
